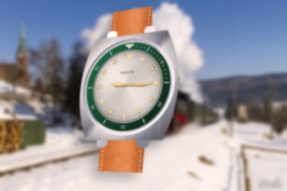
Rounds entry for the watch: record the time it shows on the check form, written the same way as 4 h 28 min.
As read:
9 h 15 min
